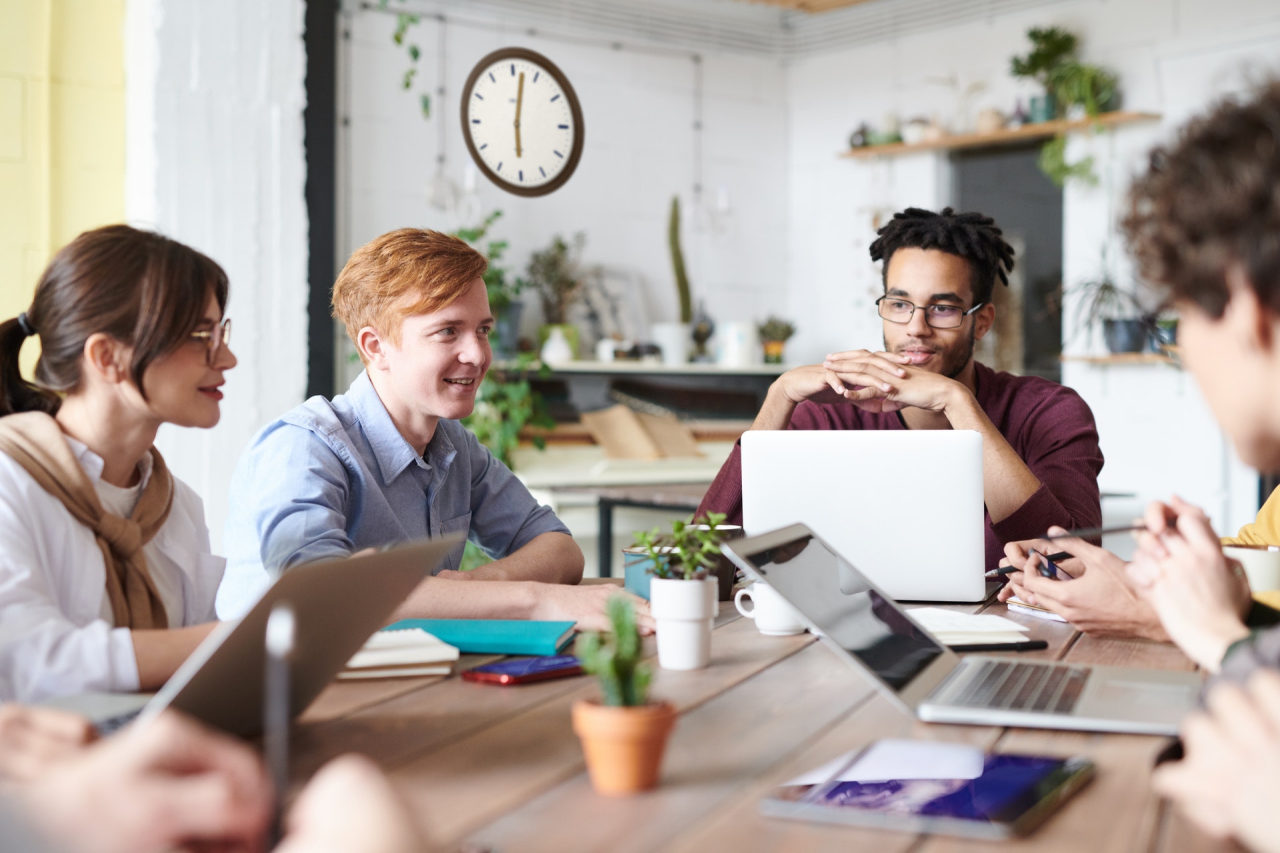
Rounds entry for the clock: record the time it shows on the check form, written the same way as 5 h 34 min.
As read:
6 h 02 min
